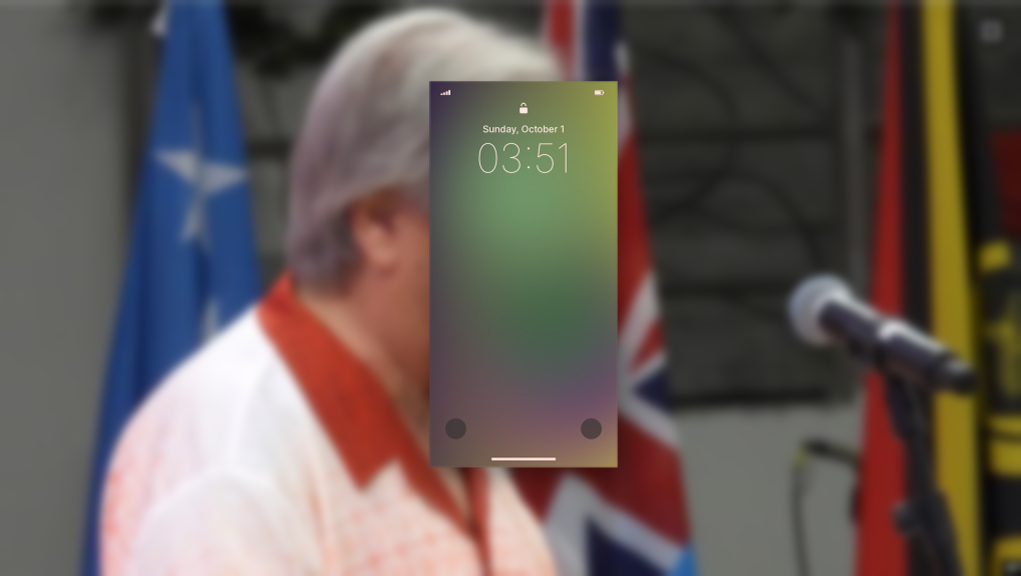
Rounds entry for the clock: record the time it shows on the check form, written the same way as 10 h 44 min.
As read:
3 h 51 min
